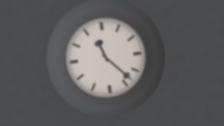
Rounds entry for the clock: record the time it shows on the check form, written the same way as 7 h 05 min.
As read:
11 h 23 min
